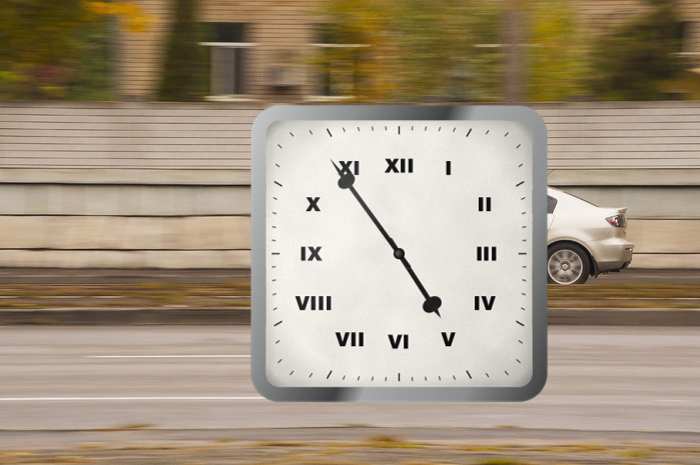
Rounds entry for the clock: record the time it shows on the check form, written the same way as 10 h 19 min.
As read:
4 h 54 min
